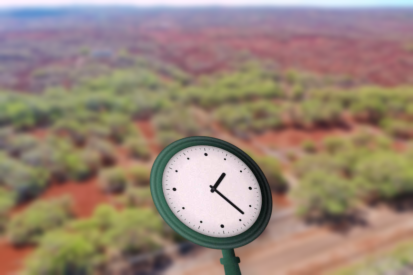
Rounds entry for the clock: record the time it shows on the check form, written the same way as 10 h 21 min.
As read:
1 h 23 min
